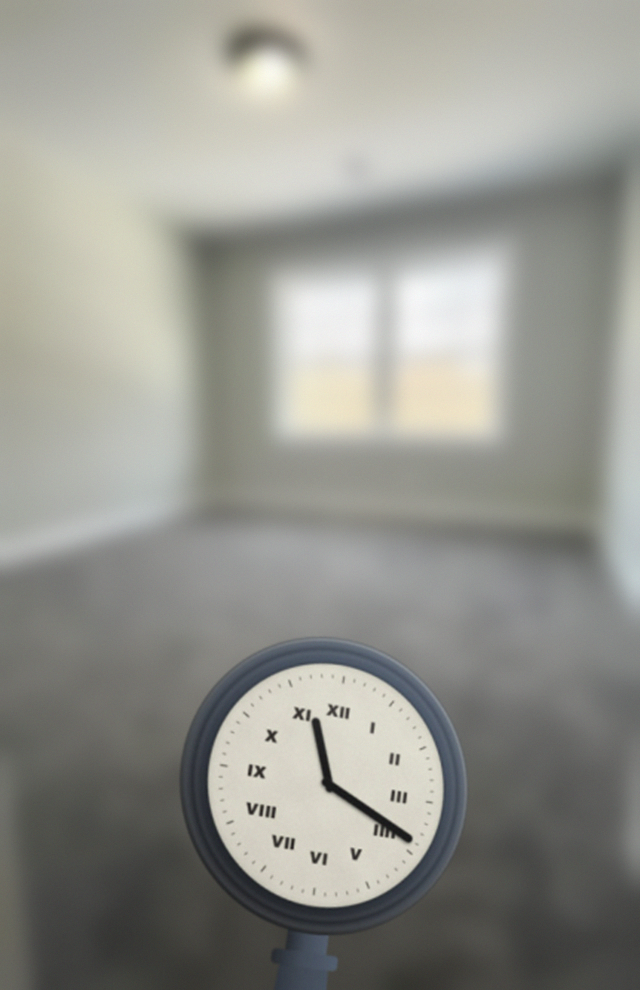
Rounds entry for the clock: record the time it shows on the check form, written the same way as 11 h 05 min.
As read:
11 h 19 min
